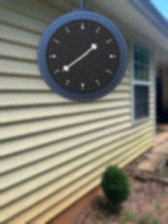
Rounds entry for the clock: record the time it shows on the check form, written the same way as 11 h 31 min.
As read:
1 h 39 min
